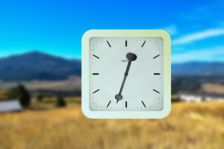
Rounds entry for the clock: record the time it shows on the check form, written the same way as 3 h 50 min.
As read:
12 h 33 min
